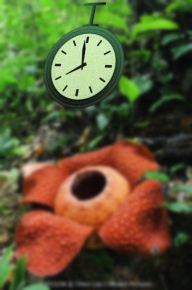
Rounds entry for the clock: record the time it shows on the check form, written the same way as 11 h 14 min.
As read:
7 h 59 min
